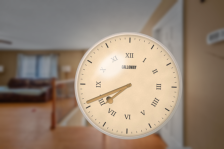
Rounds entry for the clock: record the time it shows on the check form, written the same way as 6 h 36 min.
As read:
7 h 41 min
